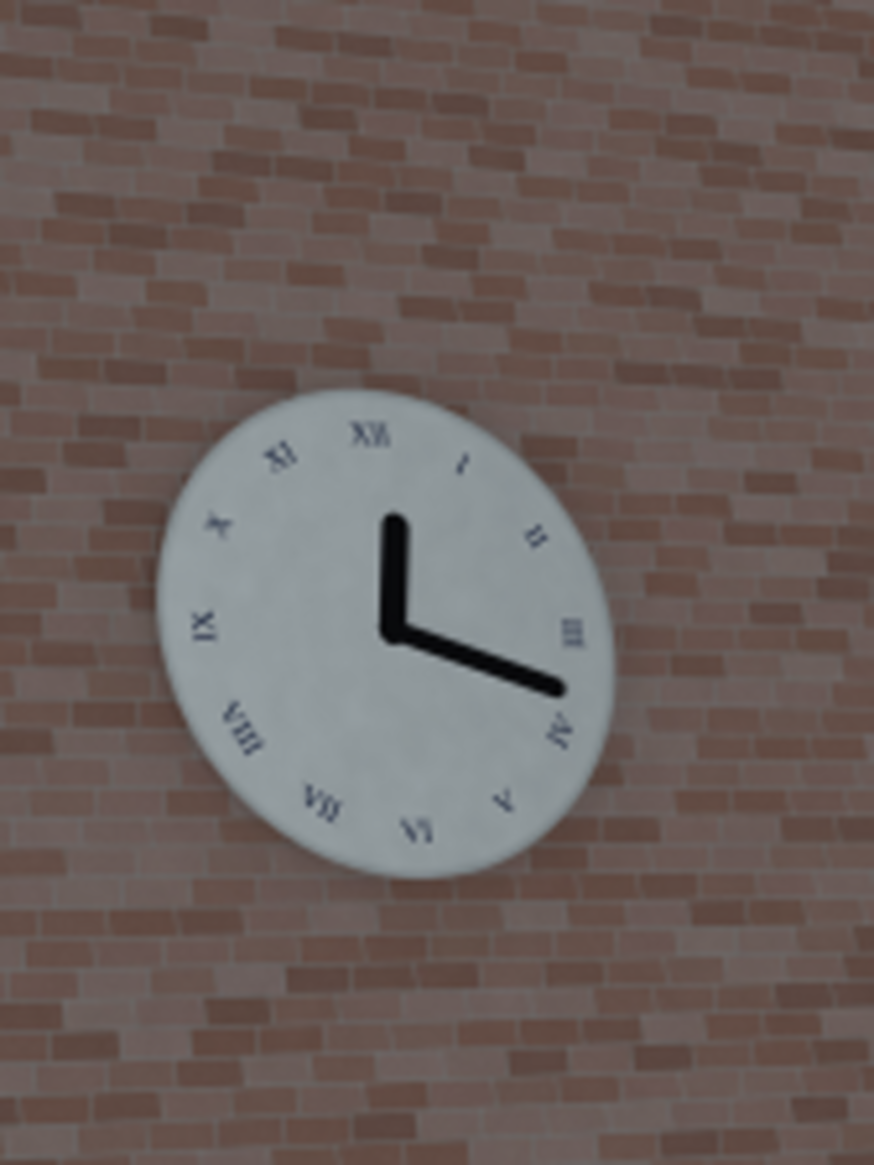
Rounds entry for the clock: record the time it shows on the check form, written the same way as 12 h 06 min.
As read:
12 h 18 min
